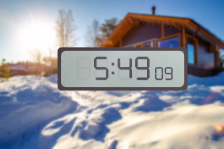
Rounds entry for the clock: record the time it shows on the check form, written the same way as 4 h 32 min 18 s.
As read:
5 h 49 min 09 s
